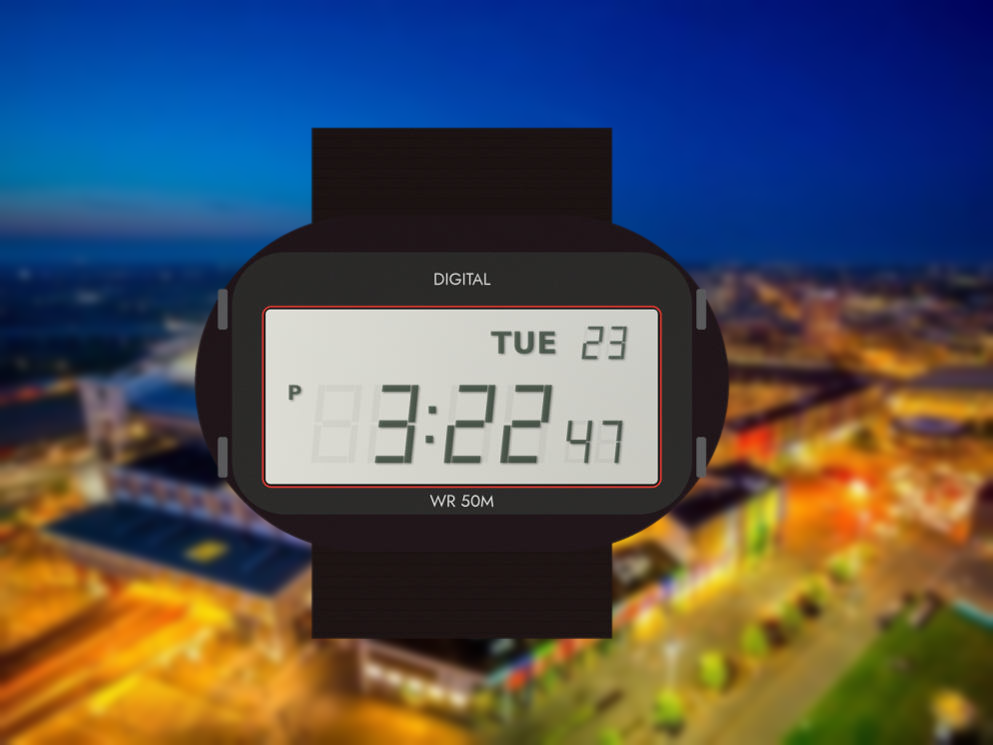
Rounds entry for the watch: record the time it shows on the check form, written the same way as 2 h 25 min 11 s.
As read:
3 h 22 min 47 s
